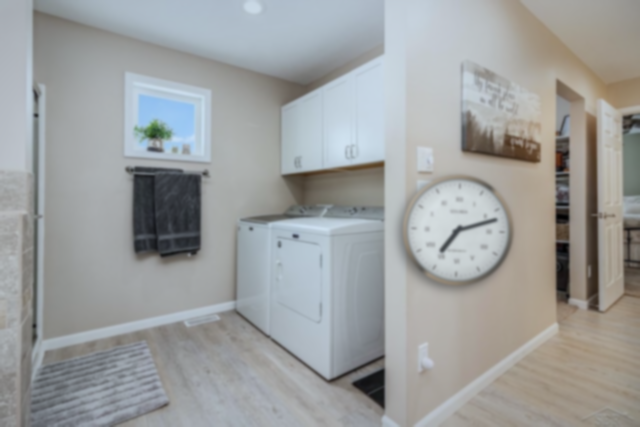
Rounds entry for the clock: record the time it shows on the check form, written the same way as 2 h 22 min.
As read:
7 h 12 min
